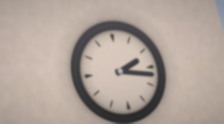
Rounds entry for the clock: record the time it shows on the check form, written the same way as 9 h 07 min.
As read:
2 h 17 min
